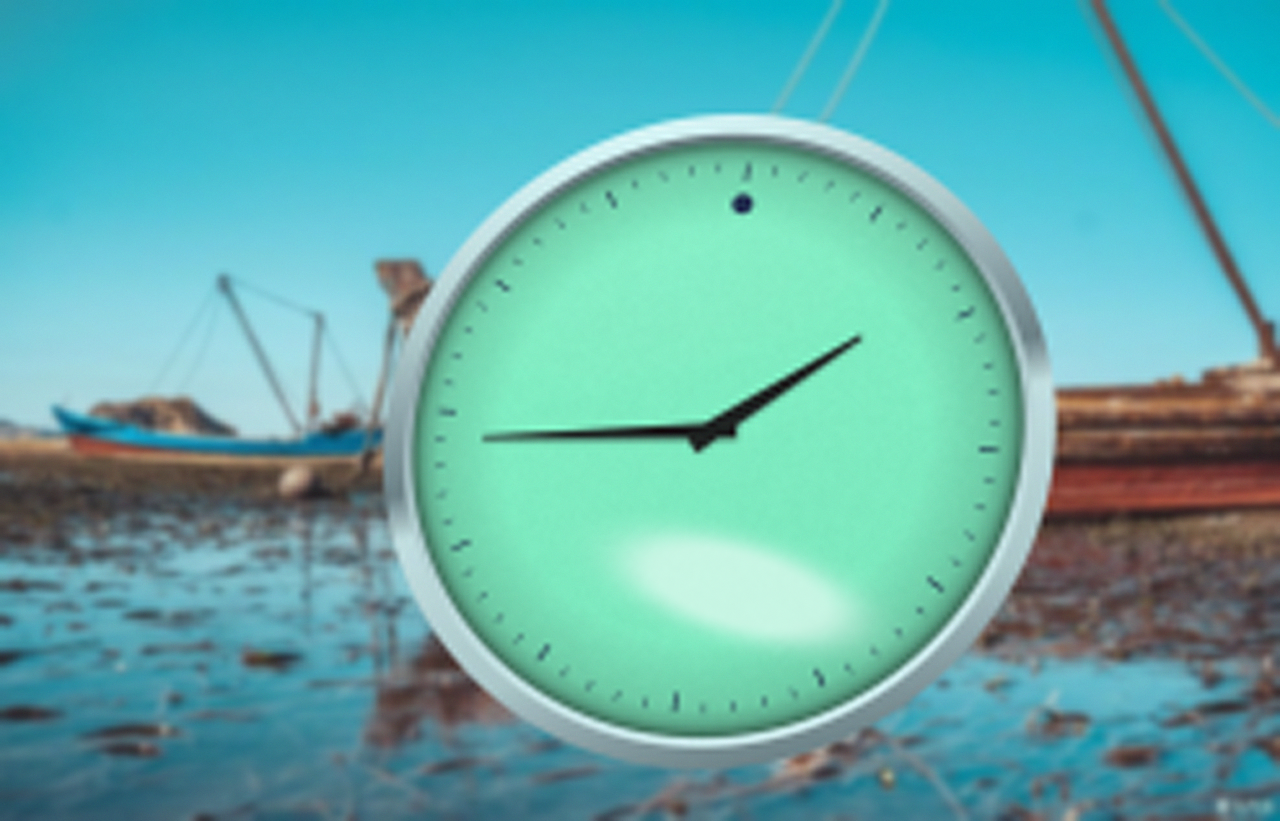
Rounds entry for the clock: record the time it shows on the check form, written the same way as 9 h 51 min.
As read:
1 h 44 min
